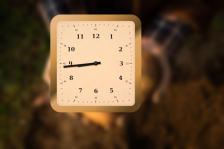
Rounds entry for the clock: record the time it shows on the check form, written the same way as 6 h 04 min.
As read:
8 h 44 min
